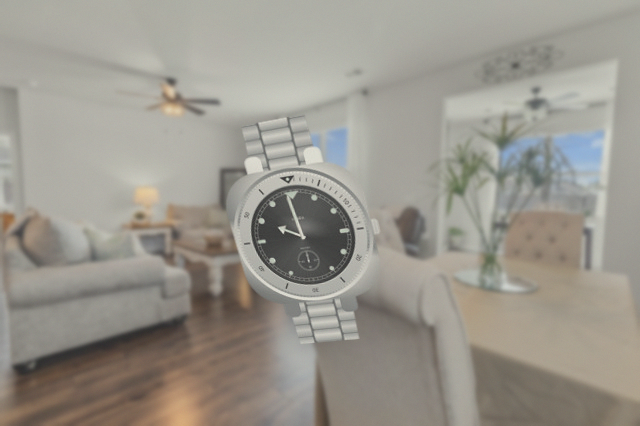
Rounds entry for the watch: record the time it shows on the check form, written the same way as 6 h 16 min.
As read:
9 h 59 min
